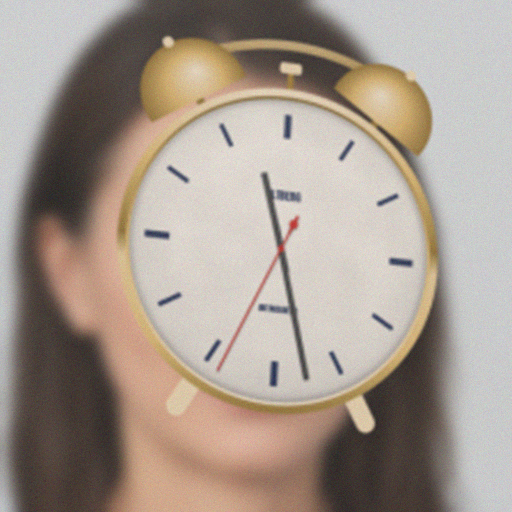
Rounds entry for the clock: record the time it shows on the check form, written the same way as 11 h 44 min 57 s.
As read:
11 h 27 min 34 s
